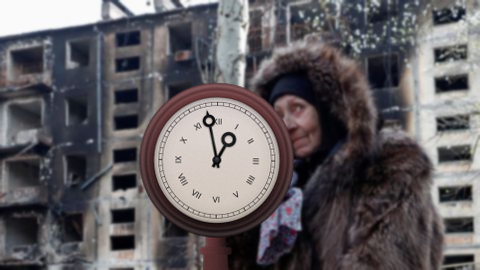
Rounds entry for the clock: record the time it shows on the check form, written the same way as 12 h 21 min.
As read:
12 h 58 min
